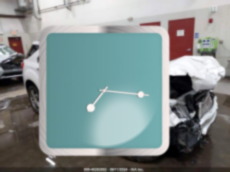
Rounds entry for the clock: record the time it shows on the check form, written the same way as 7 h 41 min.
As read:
7 h 16 min
